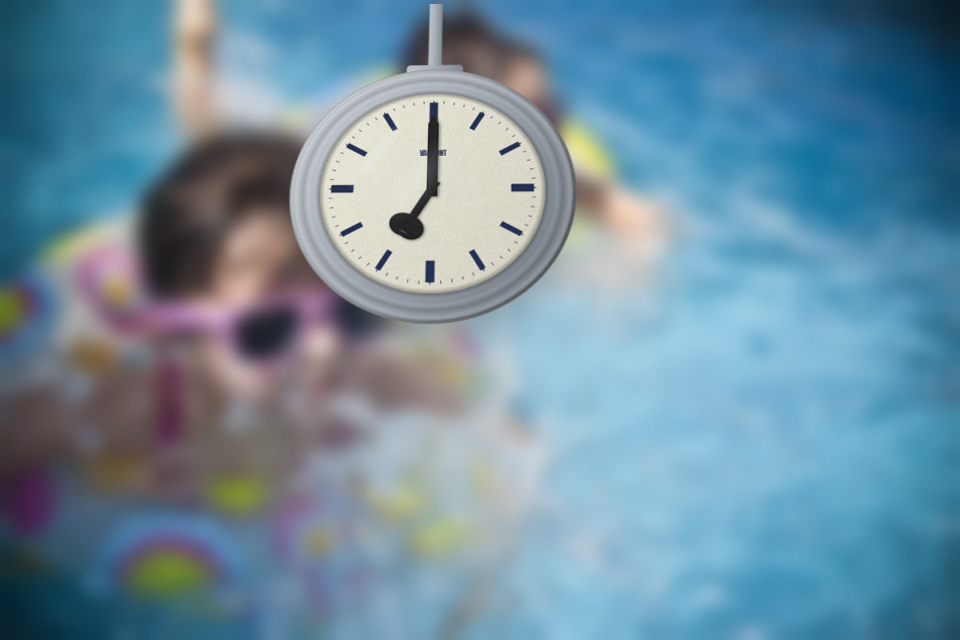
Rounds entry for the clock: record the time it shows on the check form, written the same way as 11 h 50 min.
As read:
7 h 00 min
